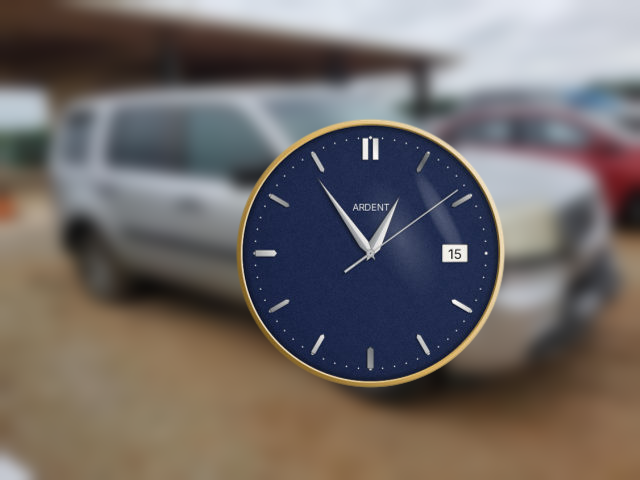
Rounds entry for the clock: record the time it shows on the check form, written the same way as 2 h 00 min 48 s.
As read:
12 h 54 min 09 s
